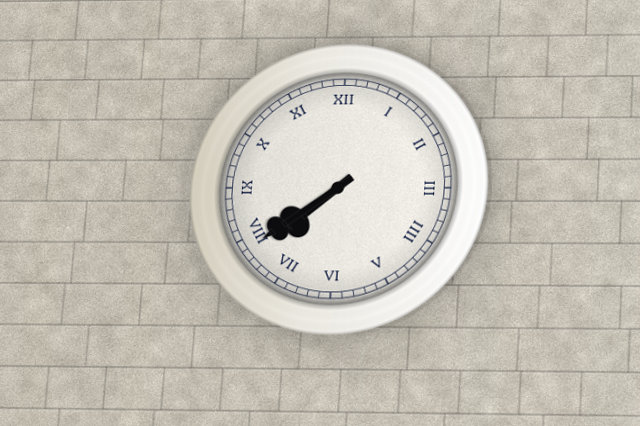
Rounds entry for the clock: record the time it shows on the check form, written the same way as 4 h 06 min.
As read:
7 h 39 min
